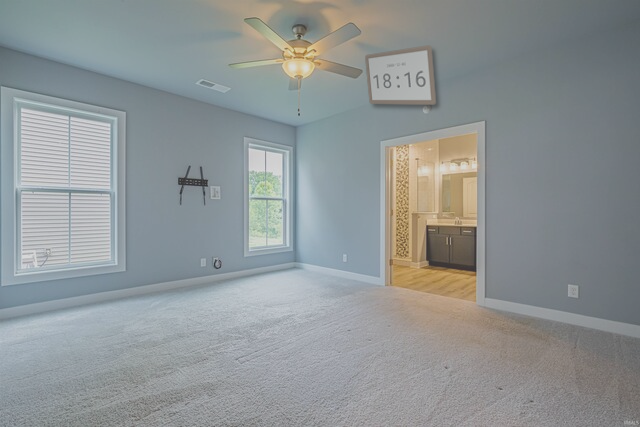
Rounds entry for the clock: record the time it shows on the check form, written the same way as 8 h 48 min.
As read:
18 h 16 min
